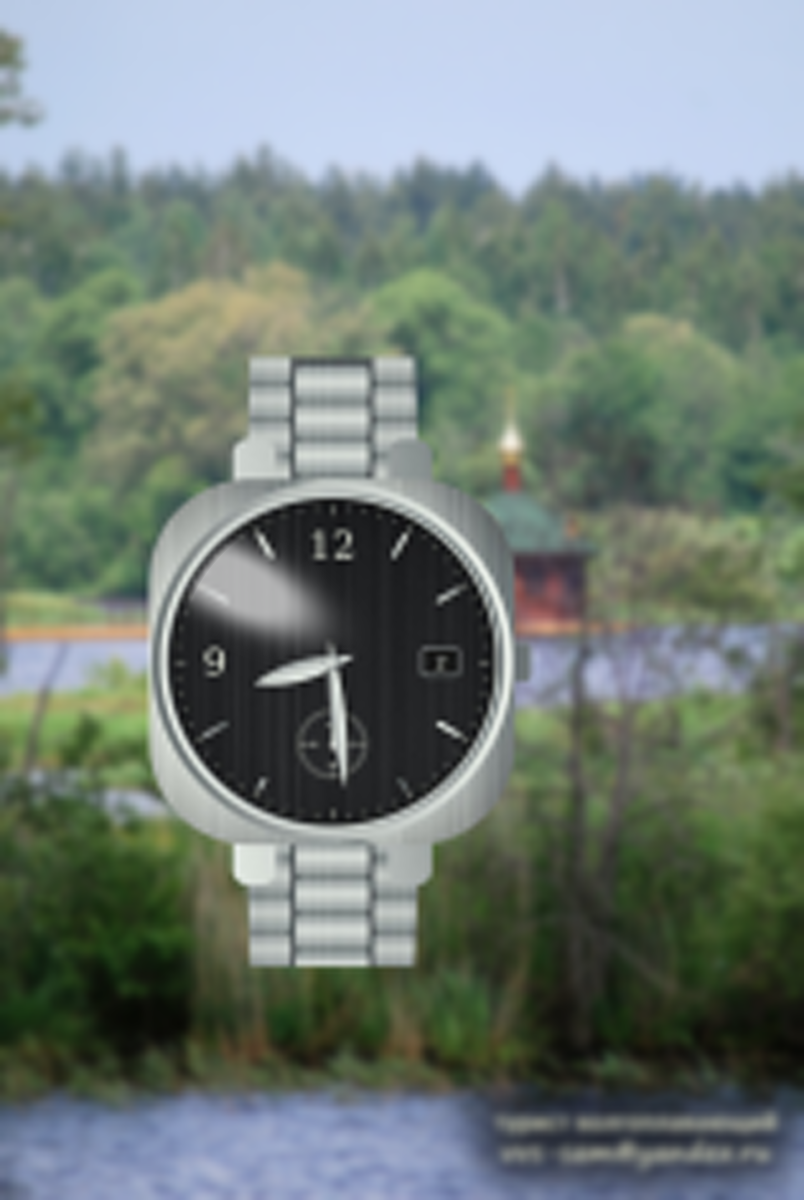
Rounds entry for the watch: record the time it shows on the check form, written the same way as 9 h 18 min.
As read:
8 h 29 min
